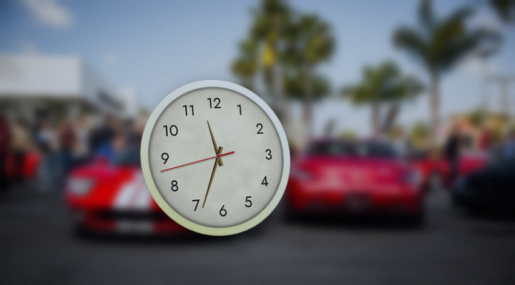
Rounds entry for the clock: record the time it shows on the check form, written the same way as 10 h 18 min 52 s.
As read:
11 h 33 min 43 s
